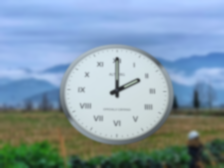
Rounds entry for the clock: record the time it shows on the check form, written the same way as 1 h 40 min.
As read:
2 h 00 min
